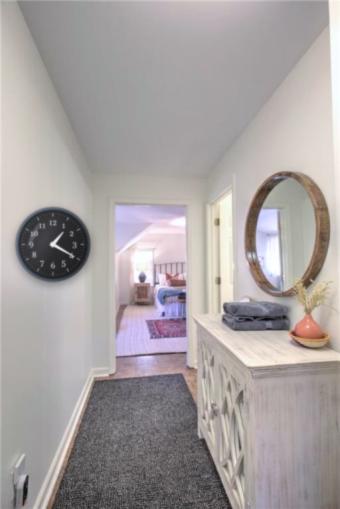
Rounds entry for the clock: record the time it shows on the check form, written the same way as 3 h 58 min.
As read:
1 h 20 min
